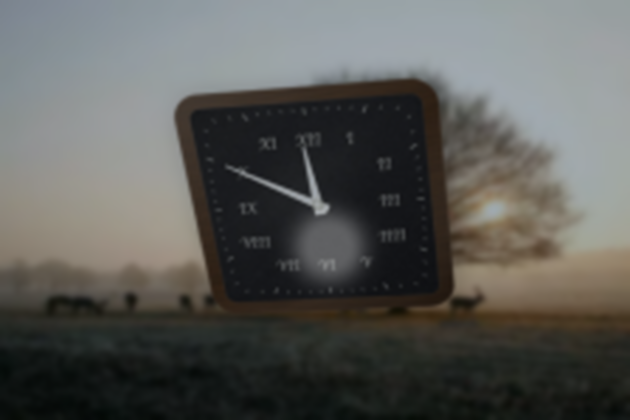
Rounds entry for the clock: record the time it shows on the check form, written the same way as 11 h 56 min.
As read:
11 h 50 min
